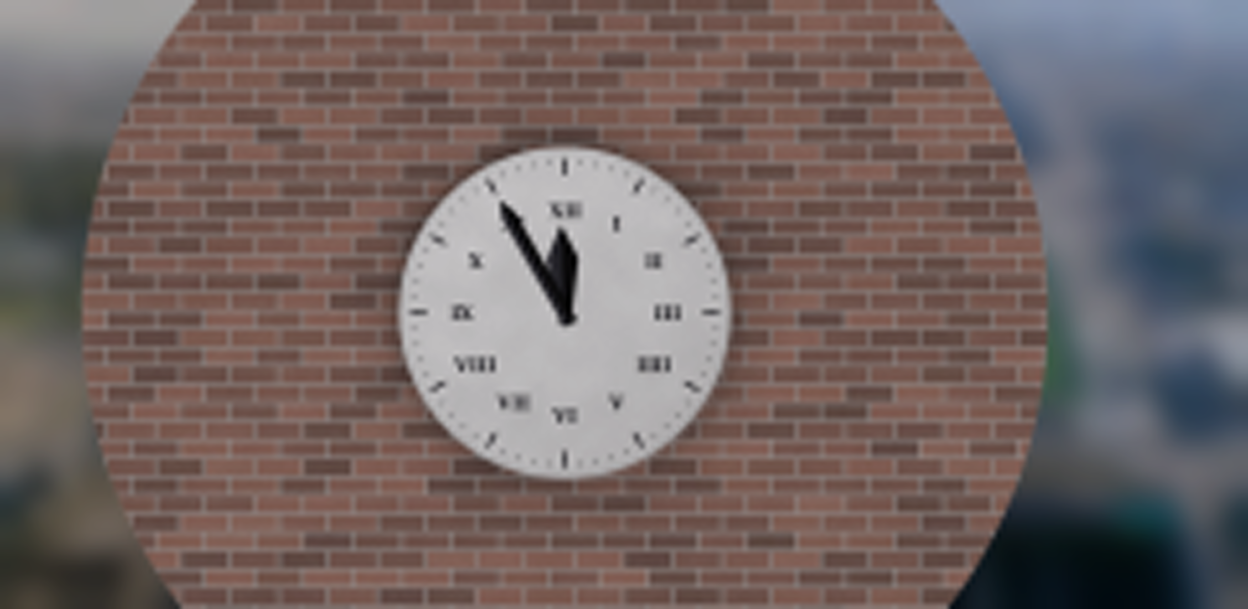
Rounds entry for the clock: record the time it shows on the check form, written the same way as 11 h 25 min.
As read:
11 h 55 min
